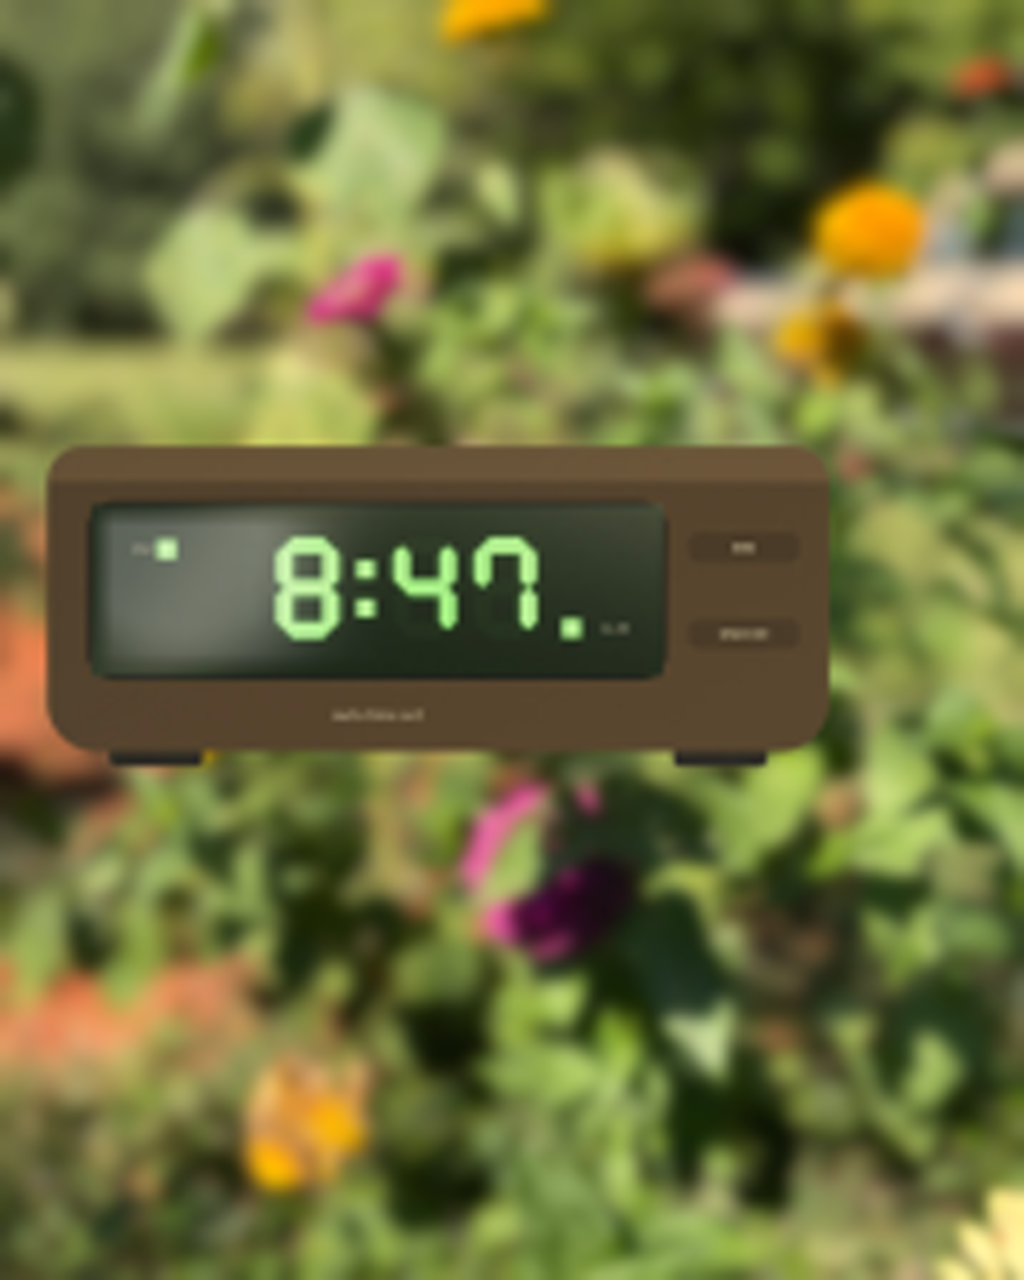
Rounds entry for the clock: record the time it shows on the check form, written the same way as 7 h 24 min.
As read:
8 h 47 min
